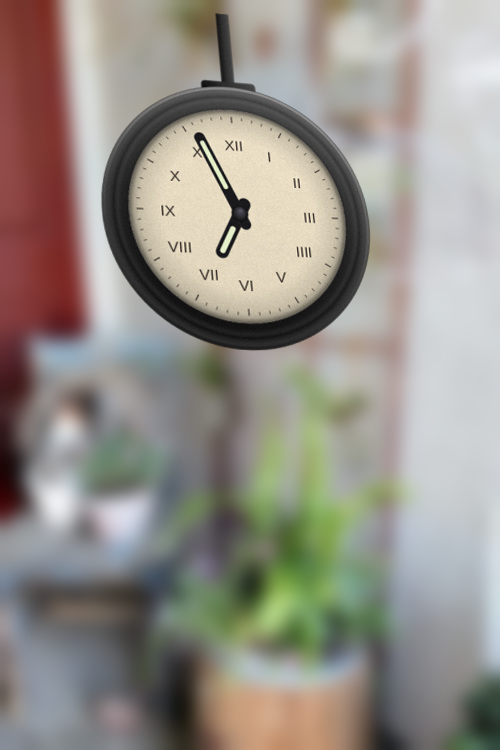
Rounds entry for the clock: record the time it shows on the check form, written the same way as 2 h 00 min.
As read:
6 h 56 min
